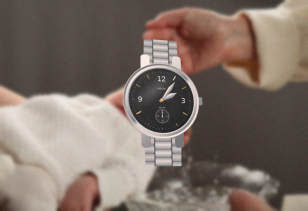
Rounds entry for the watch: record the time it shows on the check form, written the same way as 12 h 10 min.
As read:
2 h 06 min
